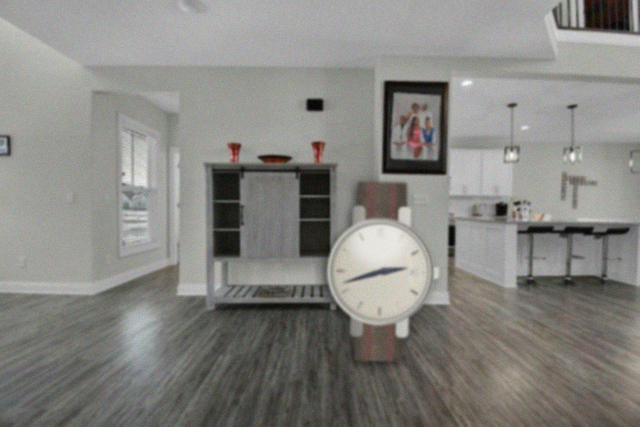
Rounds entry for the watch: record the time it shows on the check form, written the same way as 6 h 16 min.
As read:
2 h 42 min
